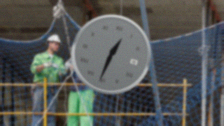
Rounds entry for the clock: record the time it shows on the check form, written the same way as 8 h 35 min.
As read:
12 h 31 min
